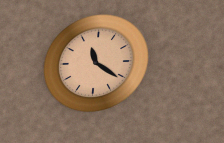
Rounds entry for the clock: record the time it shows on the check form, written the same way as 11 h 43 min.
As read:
11 h 21 min
